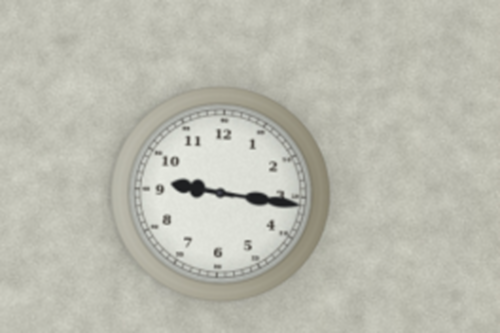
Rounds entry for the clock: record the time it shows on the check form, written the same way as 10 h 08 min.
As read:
9 h 16 min
